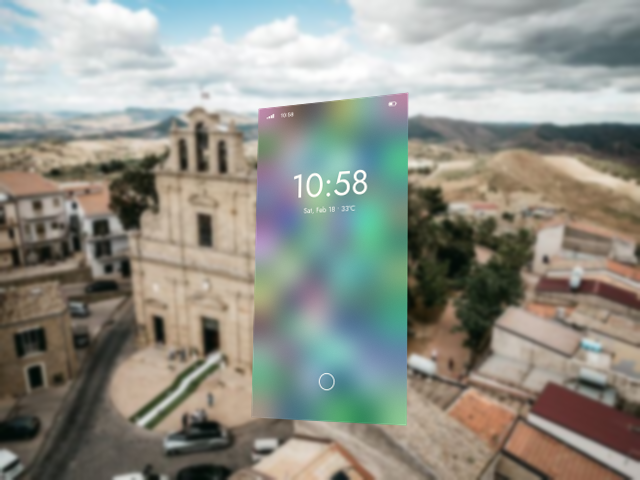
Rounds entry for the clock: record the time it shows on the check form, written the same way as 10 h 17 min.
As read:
10 h 58 min
